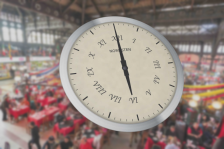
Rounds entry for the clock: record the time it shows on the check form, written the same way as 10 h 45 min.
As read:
6 h 00 min
